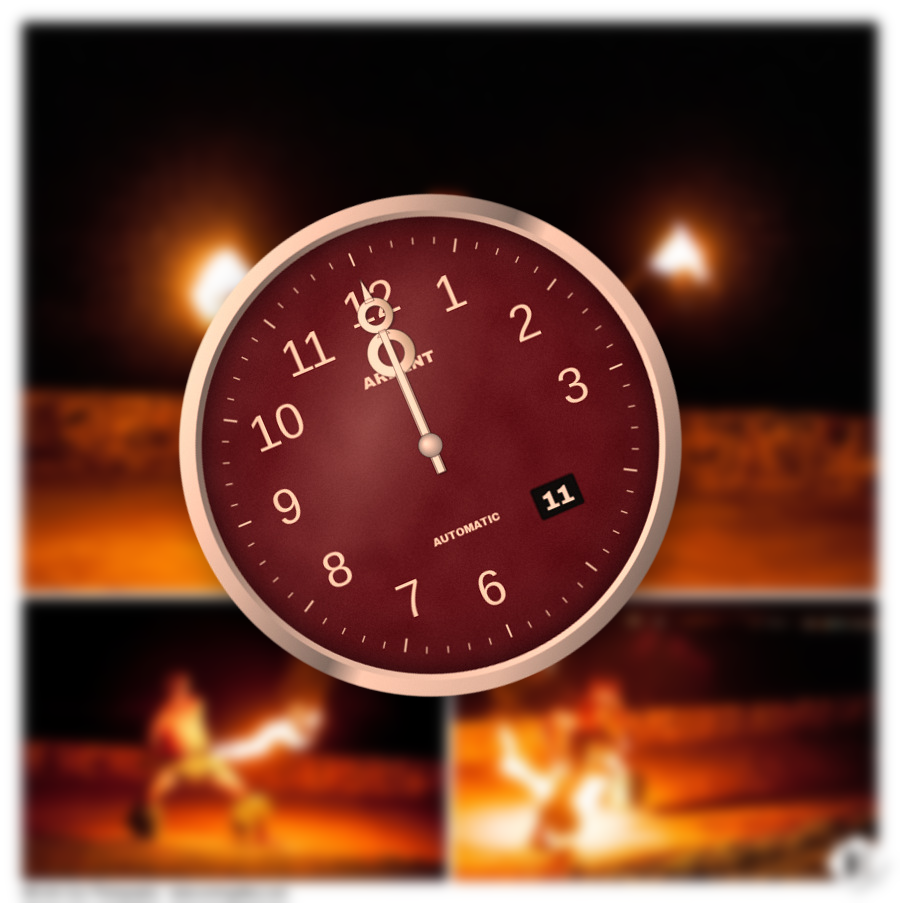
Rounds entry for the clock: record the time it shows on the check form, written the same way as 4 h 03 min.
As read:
12 h 00 min
